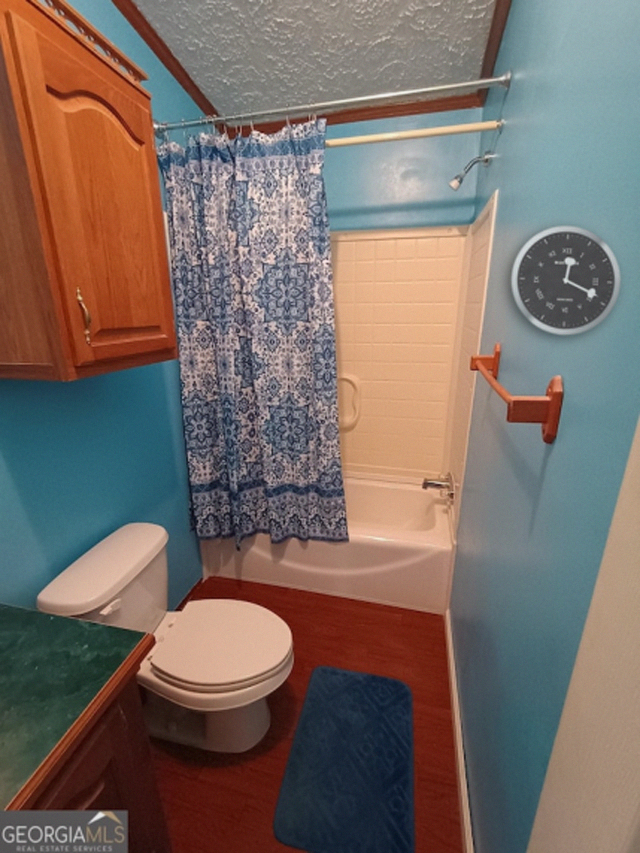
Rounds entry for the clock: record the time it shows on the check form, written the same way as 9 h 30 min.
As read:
12 h 19 min
